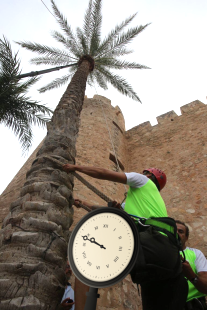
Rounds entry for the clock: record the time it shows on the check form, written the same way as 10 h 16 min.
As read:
9 h 48 min
